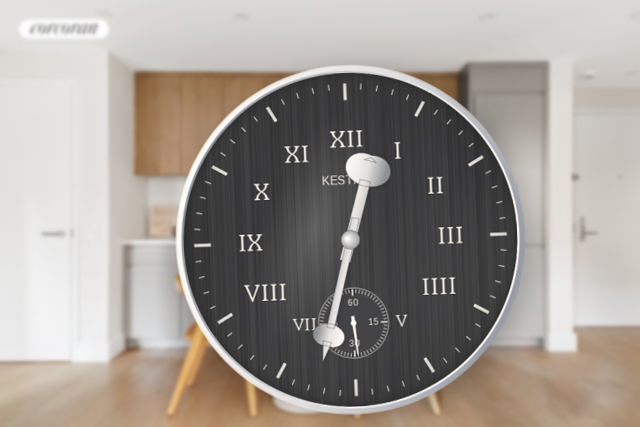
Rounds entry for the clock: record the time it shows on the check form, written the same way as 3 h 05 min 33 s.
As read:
12 h 32 min 29 s
